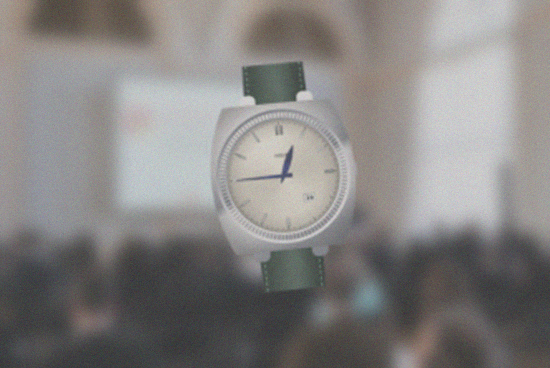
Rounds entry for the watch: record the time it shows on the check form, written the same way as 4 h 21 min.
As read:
12 h 45 min
